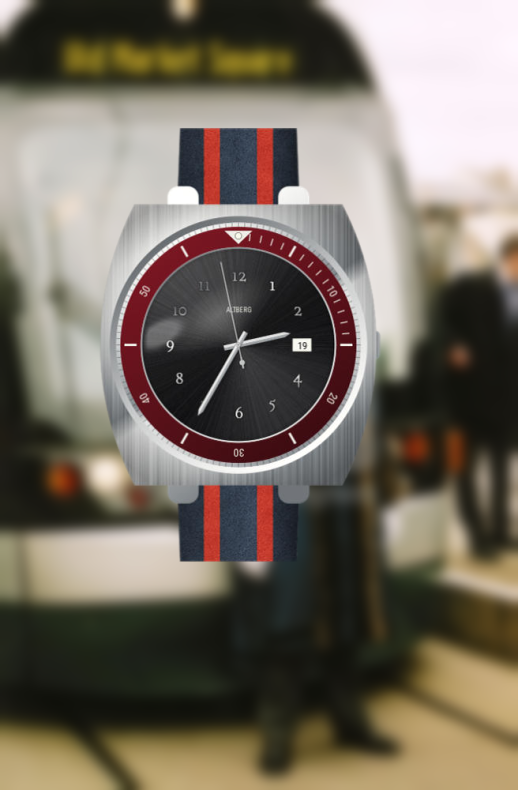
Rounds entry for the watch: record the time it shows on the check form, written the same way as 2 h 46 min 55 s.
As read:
2 h 34 min 58 s
